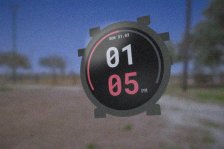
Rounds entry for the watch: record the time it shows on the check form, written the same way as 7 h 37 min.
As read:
1 h 05 min
